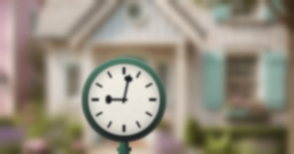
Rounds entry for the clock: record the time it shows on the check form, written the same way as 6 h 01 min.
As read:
9 h 02 min
